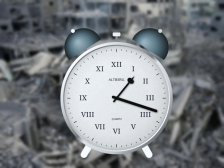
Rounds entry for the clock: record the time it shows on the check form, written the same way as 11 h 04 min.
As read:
1 h 18 min
